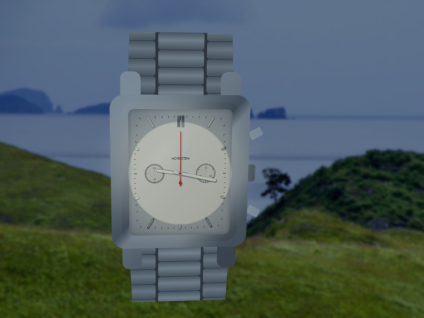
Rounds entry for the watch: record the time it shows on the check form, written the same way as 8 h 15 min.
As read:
9 h 17 min
